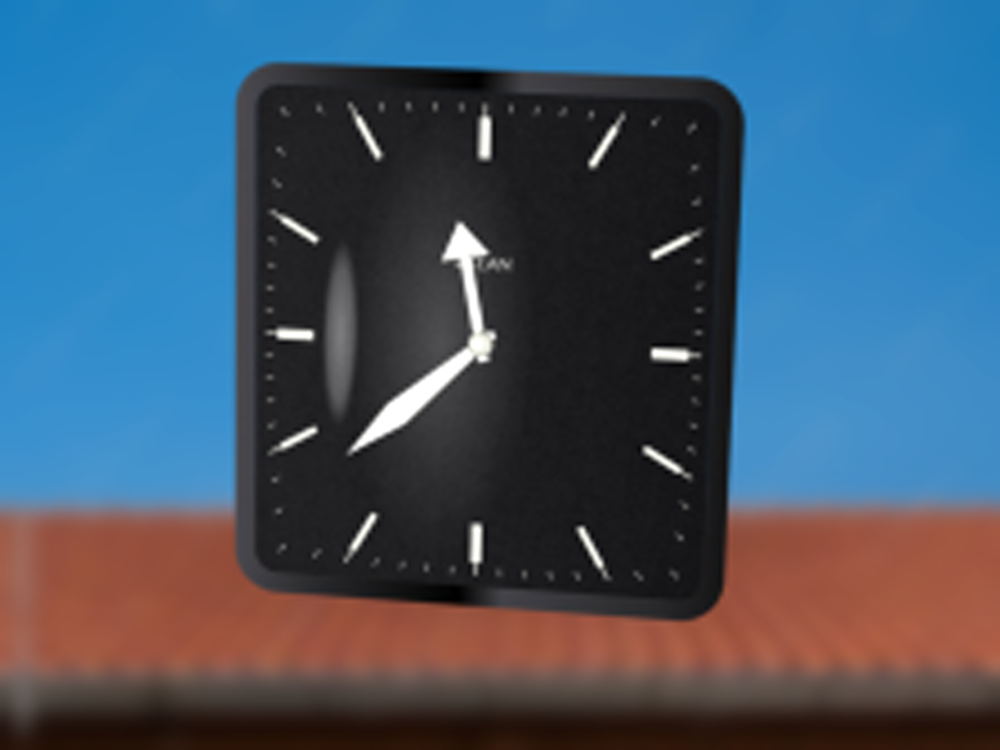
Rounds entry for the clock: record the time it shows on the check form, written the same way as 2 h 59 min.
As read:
11 h 38 min
